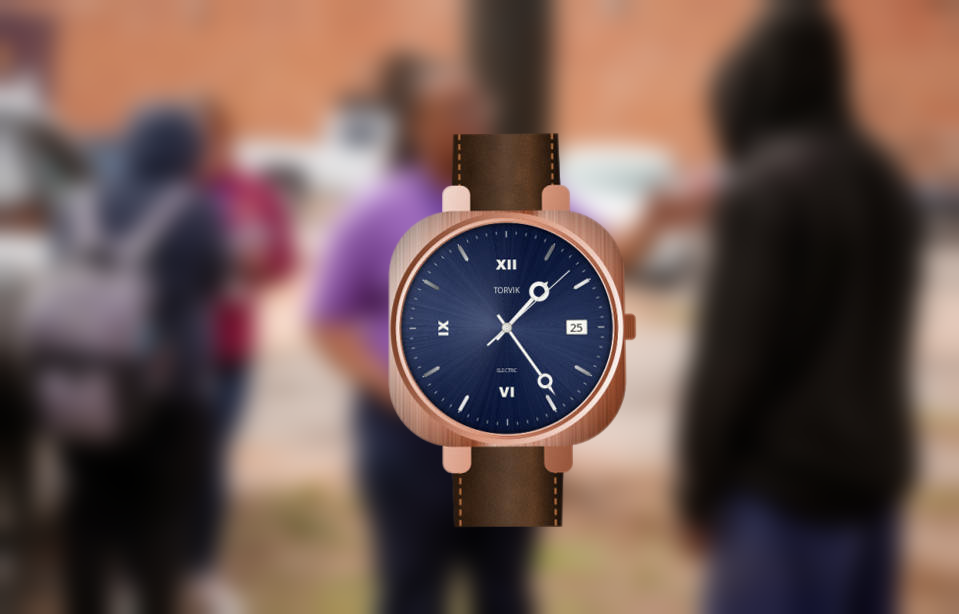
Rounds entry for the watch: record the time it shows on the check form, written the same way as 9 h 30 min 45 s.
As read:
1 h 24 min 08 s
